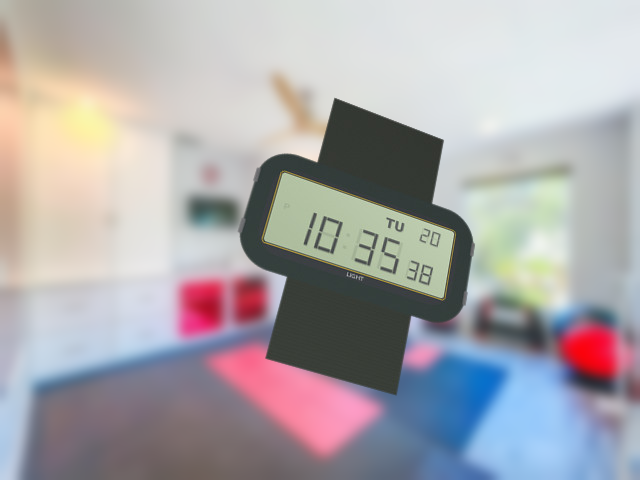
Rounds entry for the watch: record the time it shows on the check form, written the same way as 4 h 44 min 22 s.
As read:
10 h 35 min 38 s
